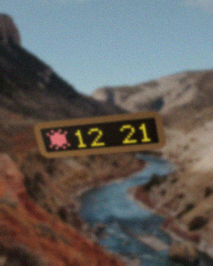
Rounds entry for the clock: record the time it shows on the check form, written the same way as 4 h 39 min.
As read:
12 h 21 min
